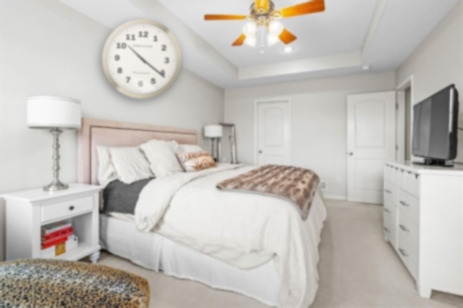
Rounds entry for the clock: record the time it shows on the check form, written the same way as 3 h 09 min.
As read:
10 h 21 min
